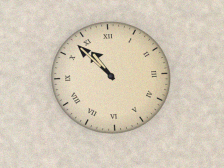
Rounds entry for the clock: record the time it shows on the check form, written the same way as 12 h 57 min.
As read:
10 h 53 min
